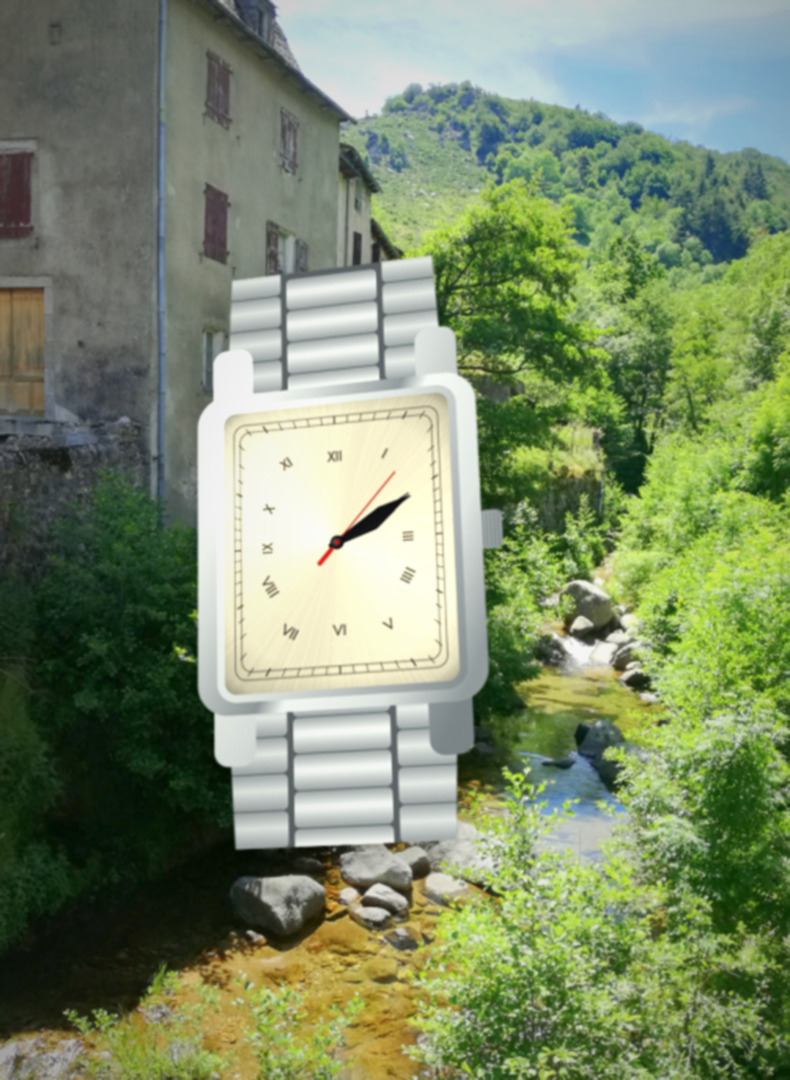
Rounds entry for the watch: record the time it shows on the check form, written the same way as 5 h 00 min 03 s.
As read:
2 h 10 min 07 s
